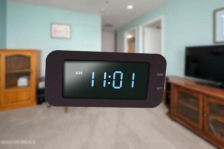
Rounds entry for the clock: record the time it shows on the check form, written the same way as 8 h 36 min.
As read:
11 h 01 min
